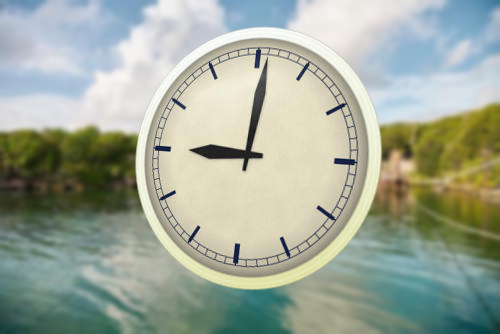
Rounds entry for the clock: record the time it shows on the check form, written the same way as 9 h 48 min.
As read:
9 h 01 min
